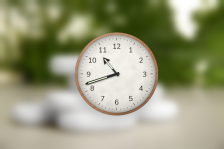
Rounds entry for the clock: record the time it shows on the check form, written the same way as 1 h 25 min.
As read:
10 h 42 min
